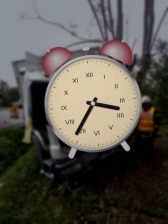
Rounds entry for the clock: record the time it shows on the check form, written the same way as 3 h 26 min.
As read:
3 h 36 min
